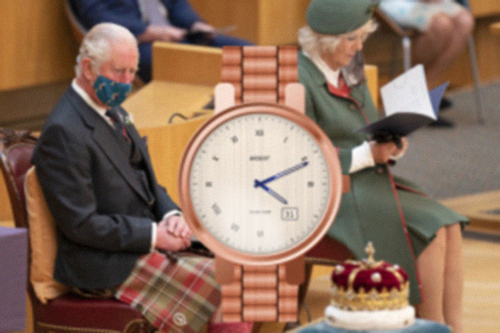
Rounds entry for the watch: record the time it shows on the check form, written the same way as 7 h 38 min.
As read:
4 h 11 min
